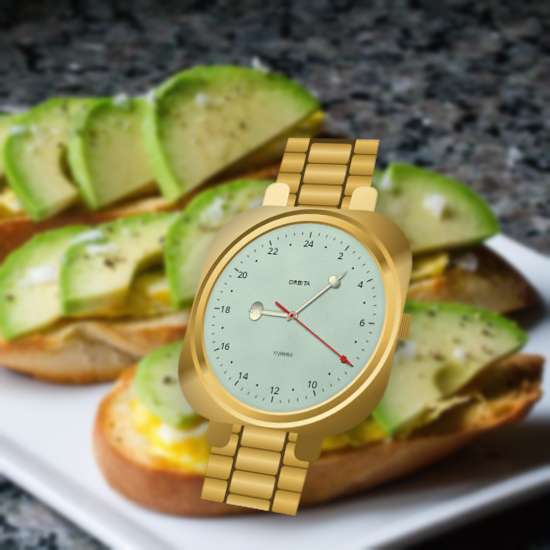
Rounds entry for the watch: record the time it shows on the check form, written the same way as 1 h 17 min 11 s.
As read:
18 h 07 min 20 s
